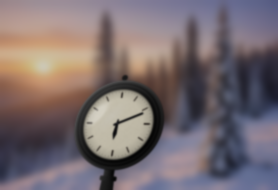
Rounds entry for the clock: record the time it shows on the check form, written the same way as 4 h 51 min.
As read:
6 h 11 min
